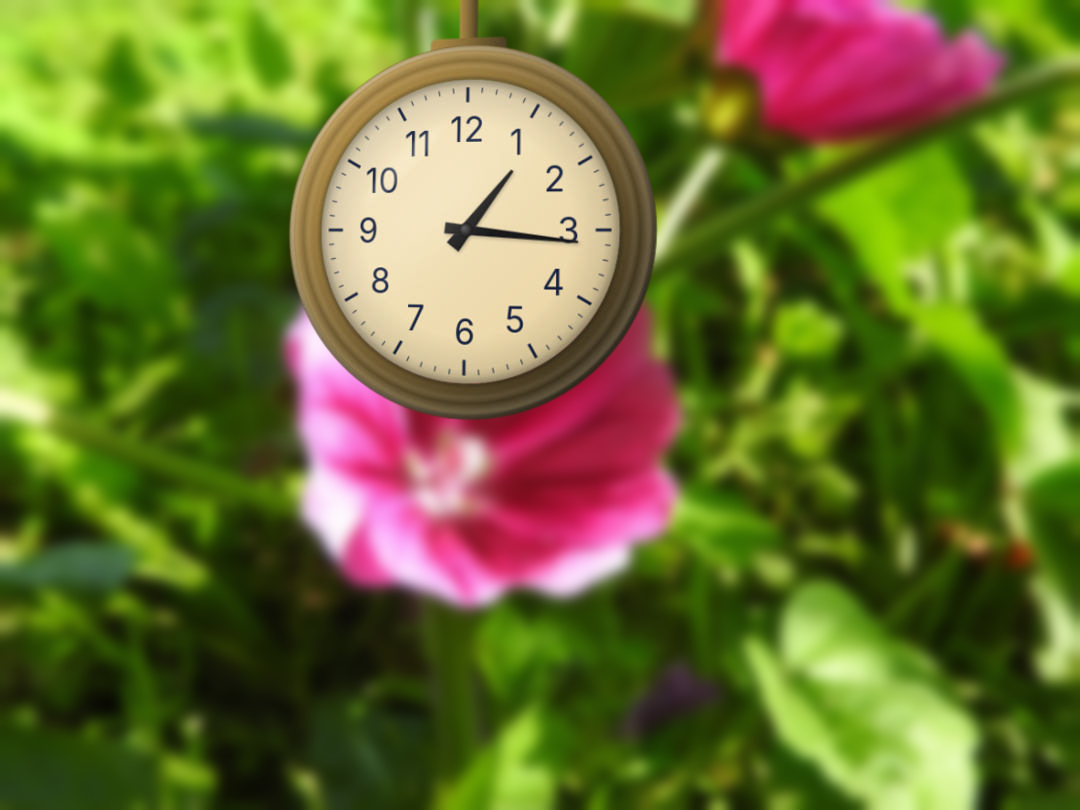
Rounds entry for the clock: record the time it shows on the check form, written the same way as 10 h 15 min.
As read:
1 h 16 min
